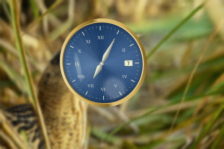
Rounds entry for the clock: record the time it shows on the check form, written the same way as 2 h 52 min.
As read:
7 h 05 min
